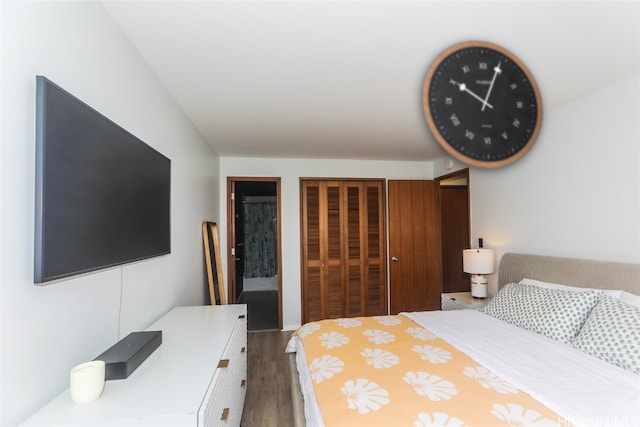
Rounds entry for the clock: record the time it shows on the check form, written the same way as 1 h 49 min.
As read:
10 h 04 min
